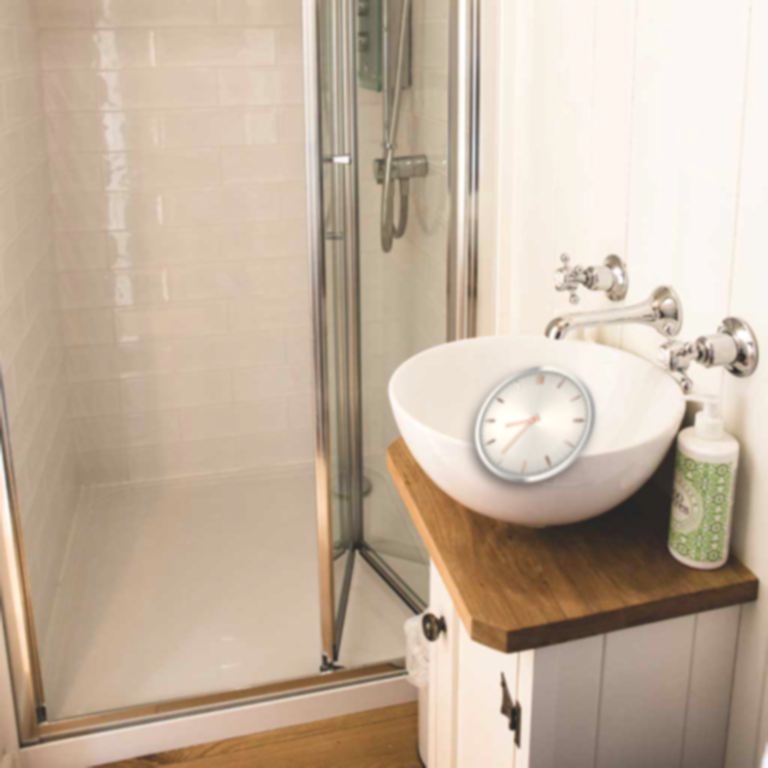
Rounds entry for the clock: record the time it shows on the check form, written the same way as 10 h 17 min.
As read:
8 h 36 min
